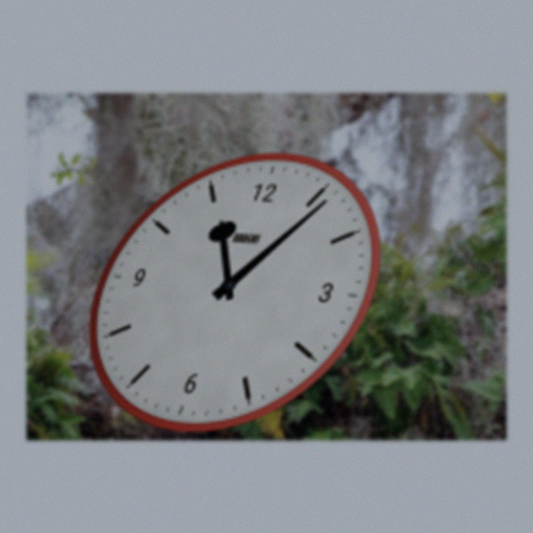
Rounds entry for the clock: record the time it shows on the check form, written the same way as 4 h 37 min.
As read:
11 h 06 min
